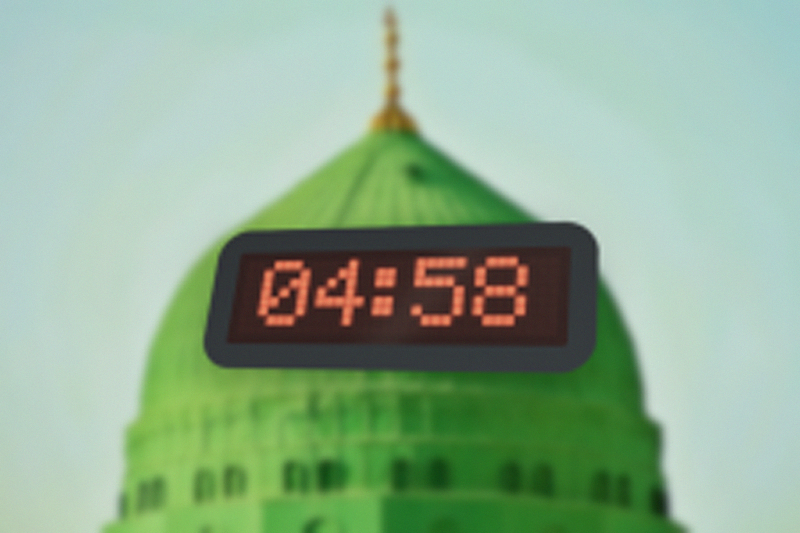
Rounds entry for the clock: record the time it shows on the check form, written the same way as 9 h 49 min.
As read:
4 h 58 min
